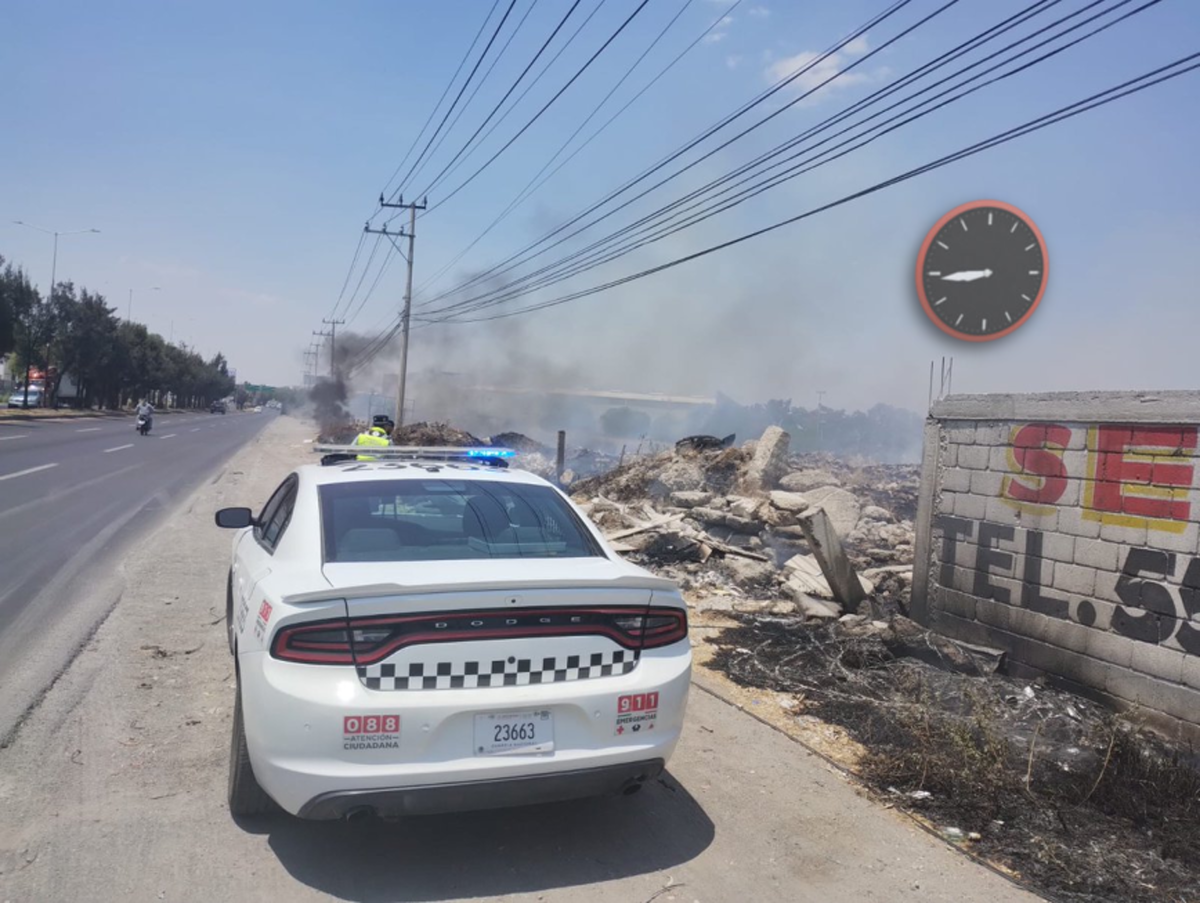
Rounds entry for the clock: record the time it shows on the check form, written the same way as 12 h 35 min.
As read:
8 h 44 min
